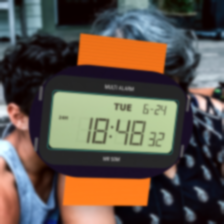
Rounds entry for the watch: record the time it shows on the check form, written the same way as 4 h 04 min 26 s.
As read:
18 h 48 min 32 s
